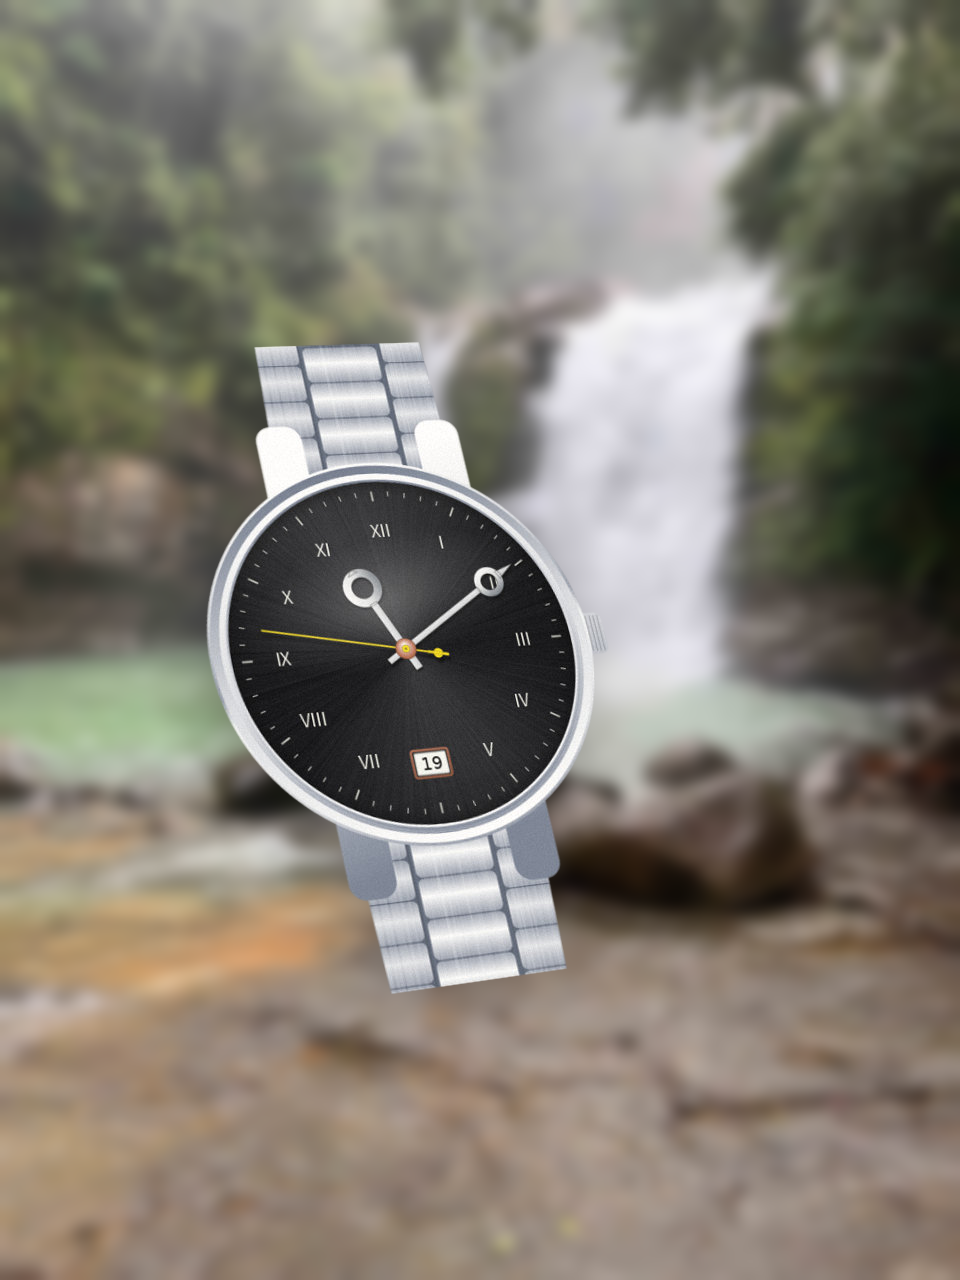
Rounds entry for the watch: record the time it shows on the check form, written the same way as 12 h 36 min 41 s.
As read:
11 h 09 min 47 s
